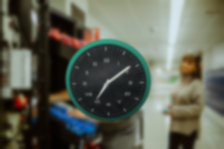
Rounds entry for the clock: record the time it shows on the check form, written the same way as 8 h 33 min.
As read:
7 h 09 min
